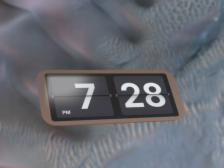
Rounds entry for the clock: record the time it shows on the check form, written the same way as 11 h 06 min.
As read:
7 h 28 min
